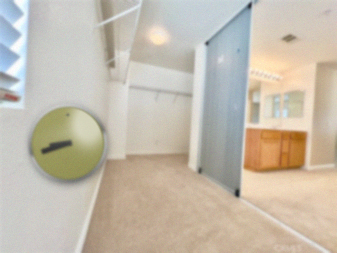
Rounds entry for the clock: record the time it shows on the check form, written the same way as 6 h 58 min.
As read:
8 h 42 min
